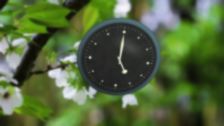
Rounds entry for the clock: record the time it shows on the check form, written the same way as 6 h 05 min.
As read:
5 h 00 min
